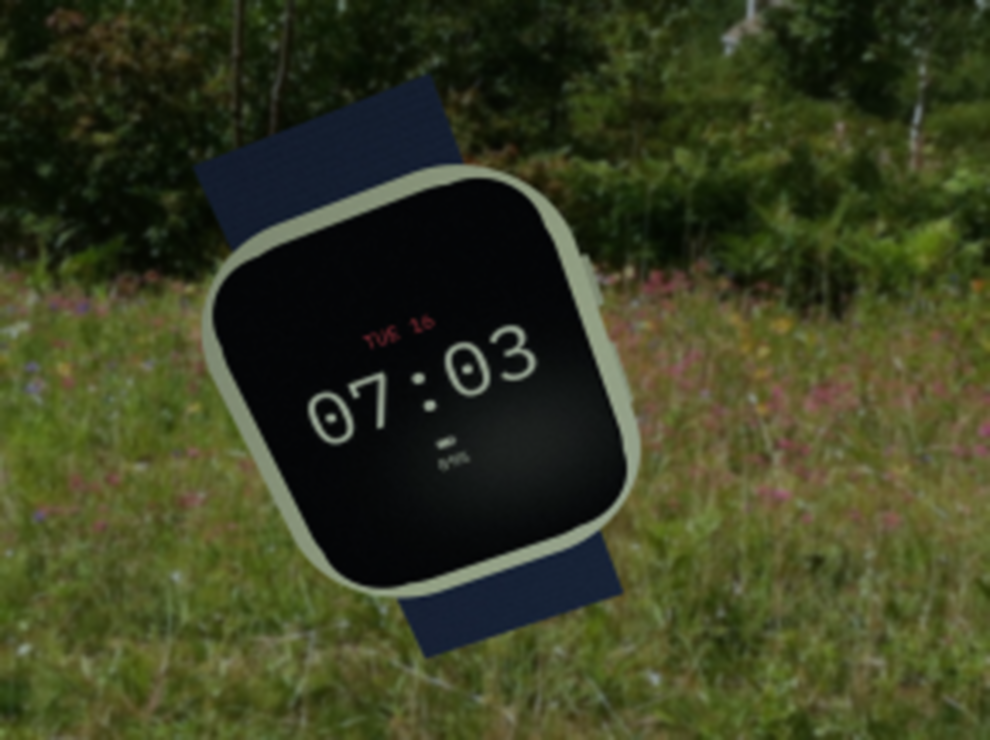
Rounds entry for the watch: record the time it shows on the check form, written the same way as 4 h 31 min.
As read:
7 h 03 min
